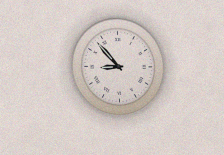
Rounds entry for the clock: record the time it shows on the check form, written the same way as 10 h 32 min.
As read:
8 h 53 min
